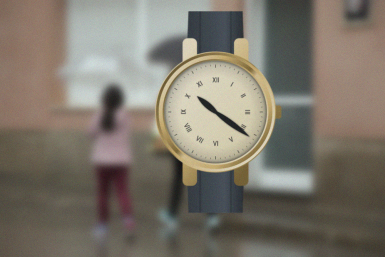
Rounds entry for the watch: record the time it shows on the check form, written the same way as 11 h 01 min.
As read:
10 h 21 min
